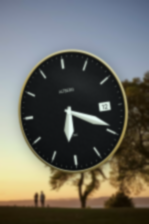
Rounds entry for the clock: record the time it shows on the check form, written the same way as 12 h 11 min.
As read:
6 h 19 min
